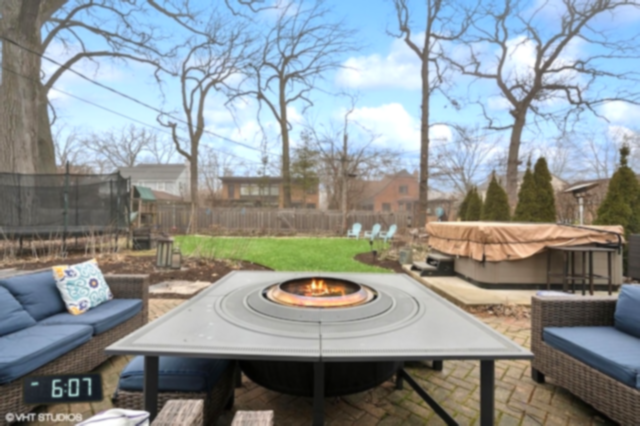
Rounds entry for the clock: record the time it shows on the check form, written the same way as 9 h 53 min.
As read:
6 h 07 min
